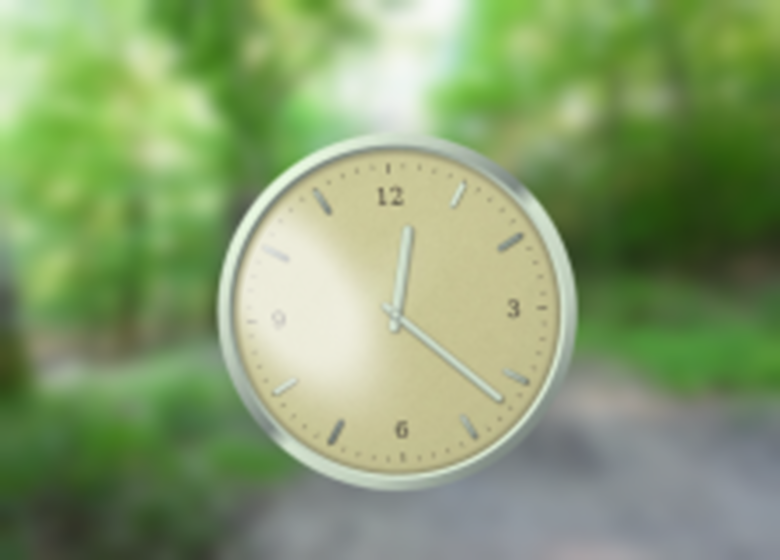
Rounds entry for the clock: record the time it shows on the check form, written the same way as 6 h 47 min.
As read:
12 h 22 min
